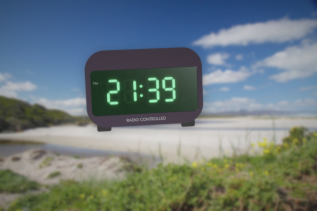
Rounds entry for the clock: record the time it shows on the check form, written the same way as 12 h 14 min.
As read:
21 h 39 min
